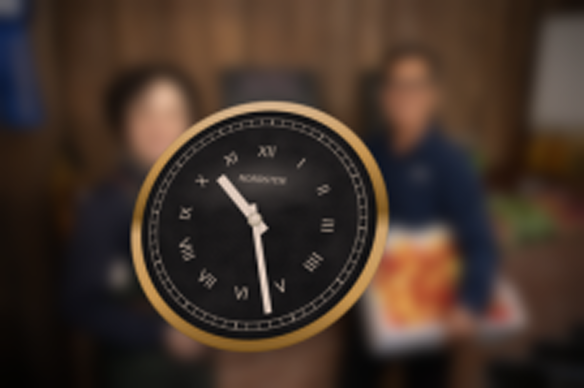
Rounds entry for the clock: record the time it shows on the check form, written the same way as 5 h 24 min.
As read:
10 h 27 min
